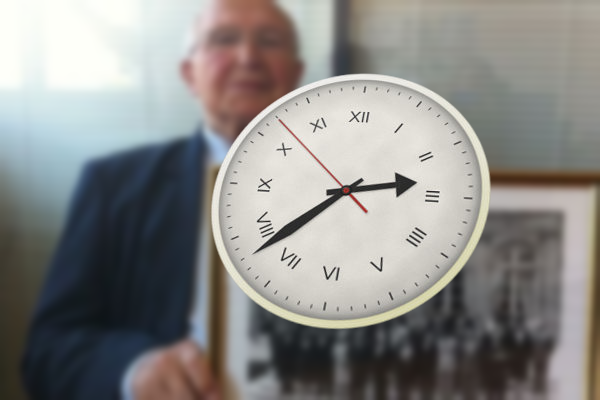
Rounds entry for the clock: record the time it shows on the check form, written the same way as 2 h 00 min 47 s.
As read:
2 h 37 min 52 s
